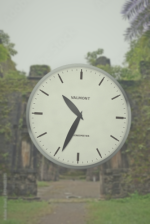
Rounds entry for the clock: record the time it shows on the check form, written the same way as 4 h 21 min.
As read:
10 h 34 min
